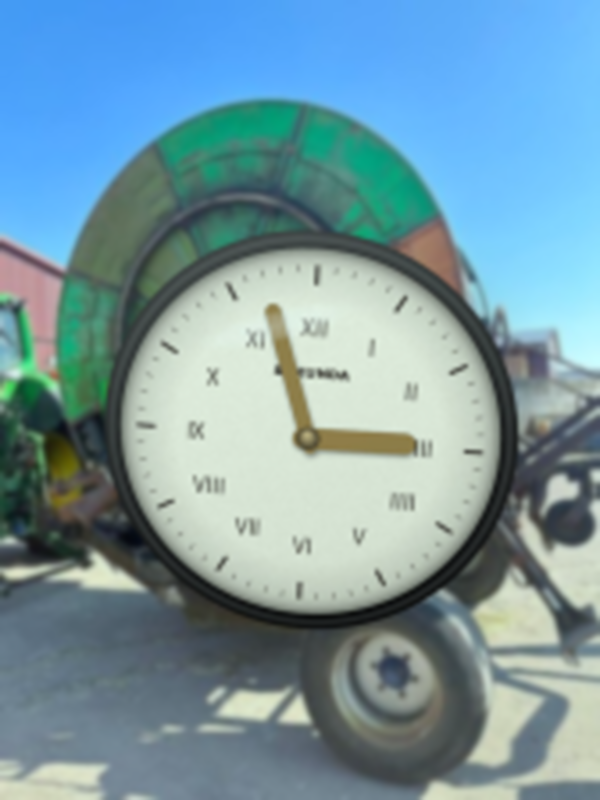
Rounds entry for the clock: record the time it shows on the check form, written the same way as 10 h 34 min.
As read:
2 h 57 min
